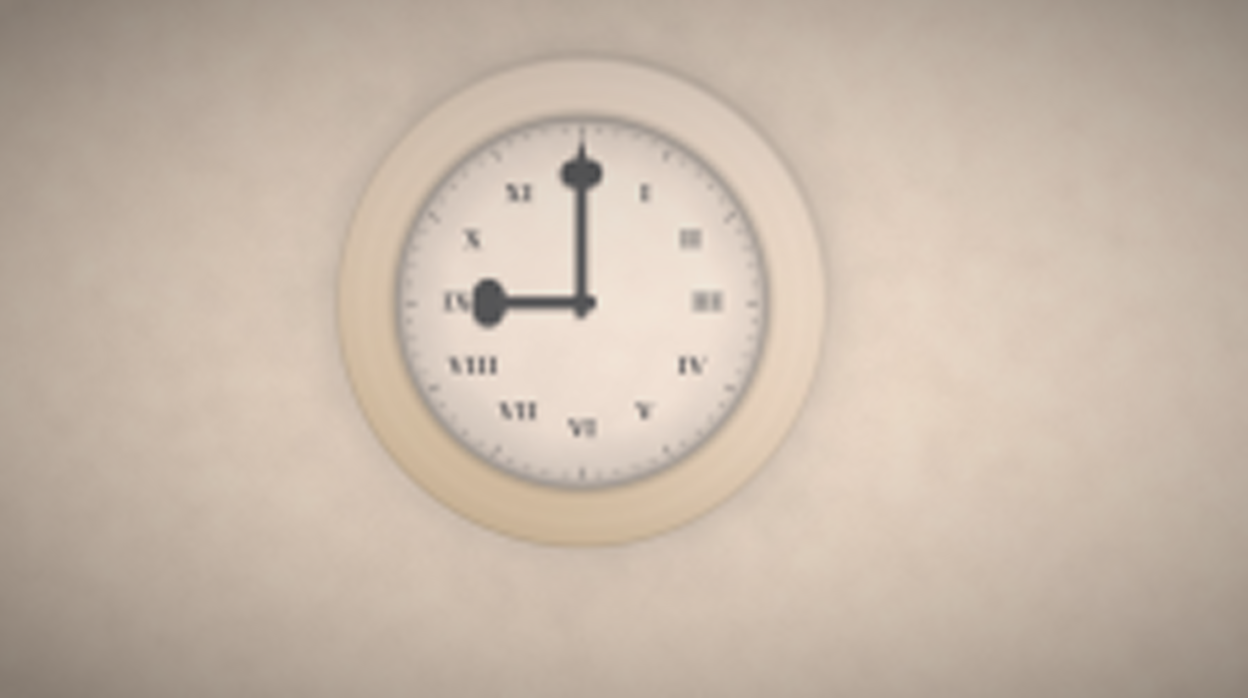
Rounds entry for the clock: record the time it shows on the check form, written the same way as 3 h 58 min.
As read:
9 h 00 min
